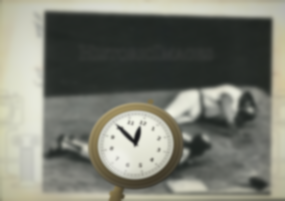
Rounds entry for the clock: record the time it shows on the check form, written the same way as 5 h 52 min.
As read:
11 h 50 min
